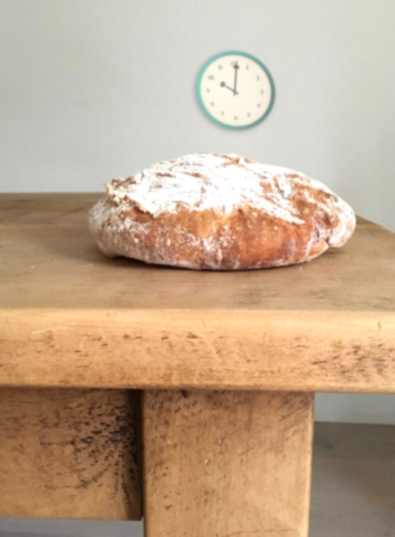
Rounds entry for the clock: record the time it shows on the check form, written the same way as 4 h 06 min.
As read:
10 h 01 min
